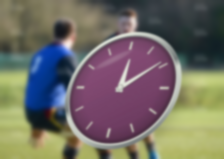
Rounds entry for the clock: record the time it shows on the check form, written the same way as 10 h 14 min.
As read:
12 h 09 min
